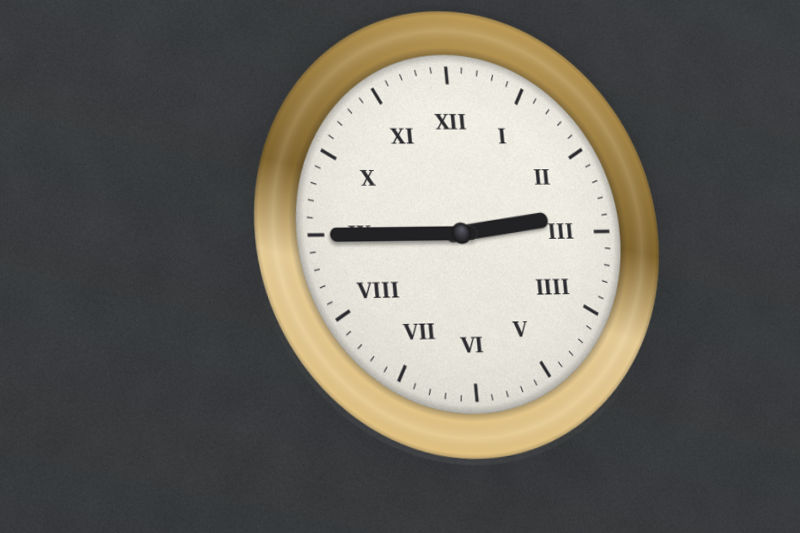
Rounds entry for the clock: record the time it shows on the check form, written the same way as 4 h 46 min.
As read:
2 h 45 min
